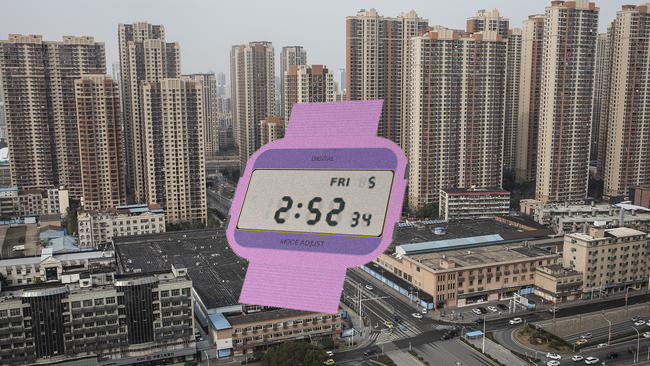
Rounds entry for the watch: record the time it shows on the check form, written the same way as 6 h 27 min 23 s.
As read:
2 h 52 min 34 s
